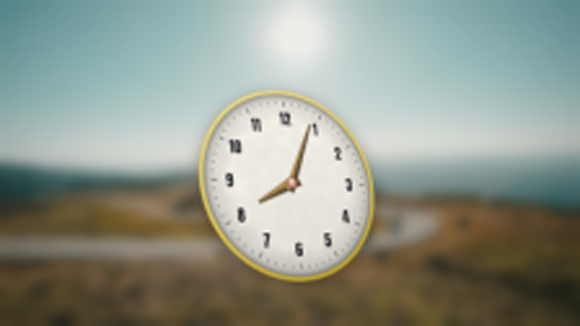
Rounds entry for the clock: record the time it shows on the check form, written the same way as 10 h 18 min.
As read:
8 h 04 min
